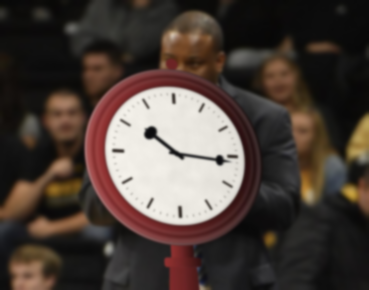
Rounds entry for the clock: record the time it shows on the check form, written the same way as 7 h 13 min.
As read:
10 h 16 min
